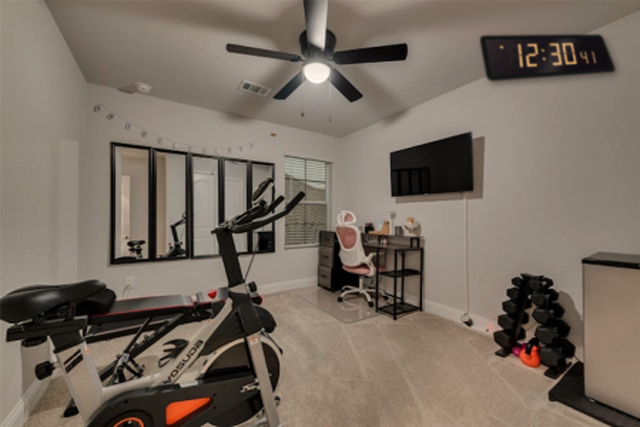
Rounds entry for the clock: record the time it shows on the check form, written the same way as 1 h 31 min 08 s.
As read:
12 h 30 min 41 s
